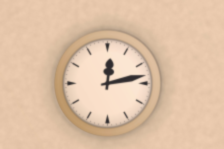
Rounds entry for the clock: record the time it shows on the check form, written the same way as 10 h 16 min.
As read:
12 h 13 min
